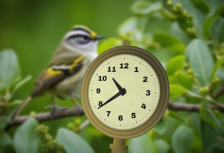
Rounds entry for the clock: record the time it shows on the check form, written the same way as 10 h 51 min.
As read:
10 h 39 min
